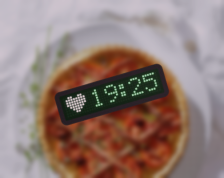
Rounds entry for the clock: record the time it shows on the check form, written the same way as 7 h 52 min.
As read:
19 h 25 min
